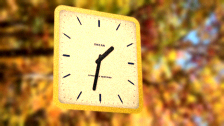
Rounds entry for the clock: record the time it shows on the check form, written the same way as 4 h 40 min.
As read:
1 h 32 min
